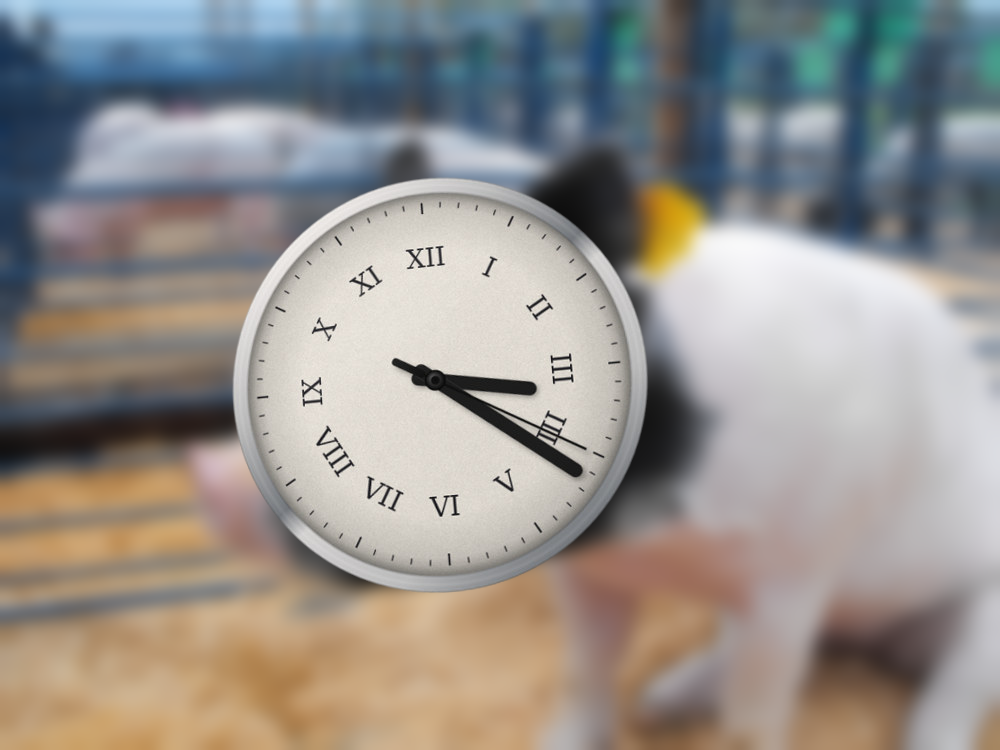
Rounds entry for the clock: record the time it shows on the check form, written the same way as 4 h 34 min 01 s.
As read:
3 h 21 min 20 s
